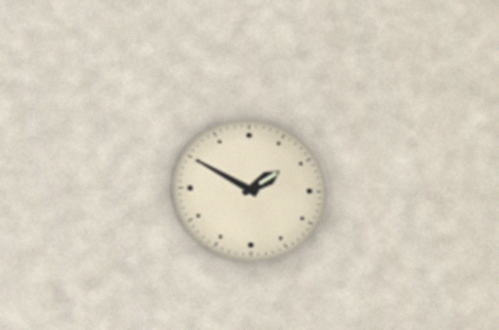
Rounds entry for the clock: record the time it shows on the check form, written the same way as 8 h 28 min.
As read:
1 h 50 min
